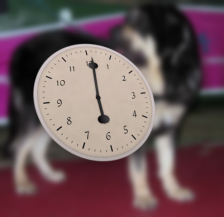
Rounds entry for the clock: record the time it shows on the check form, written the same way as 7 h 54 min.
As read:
6 h 01 min
